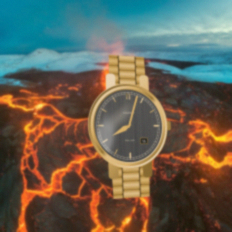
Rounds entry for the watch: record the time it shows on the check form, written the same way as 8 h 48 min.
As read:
8 h 03 min
